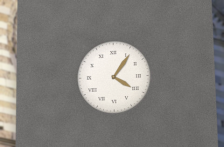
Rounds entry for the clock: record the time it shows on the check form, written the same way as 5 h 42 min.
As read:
4 h 06 min
